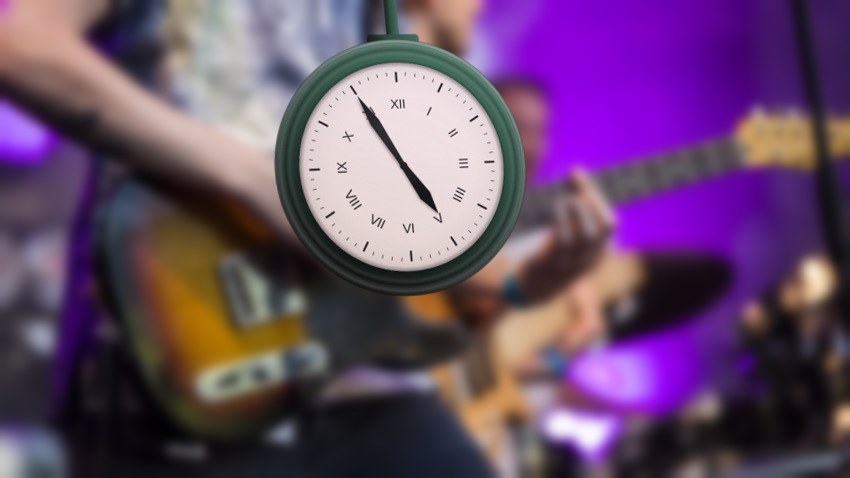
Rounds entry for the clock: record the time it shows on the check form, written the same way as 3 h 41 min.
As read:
4 h 55 min
